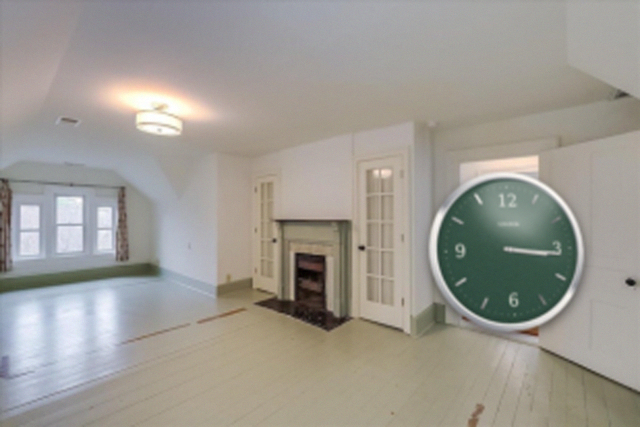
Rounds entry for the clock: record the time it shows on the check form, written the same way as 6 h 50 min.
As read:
3 h 16 min
